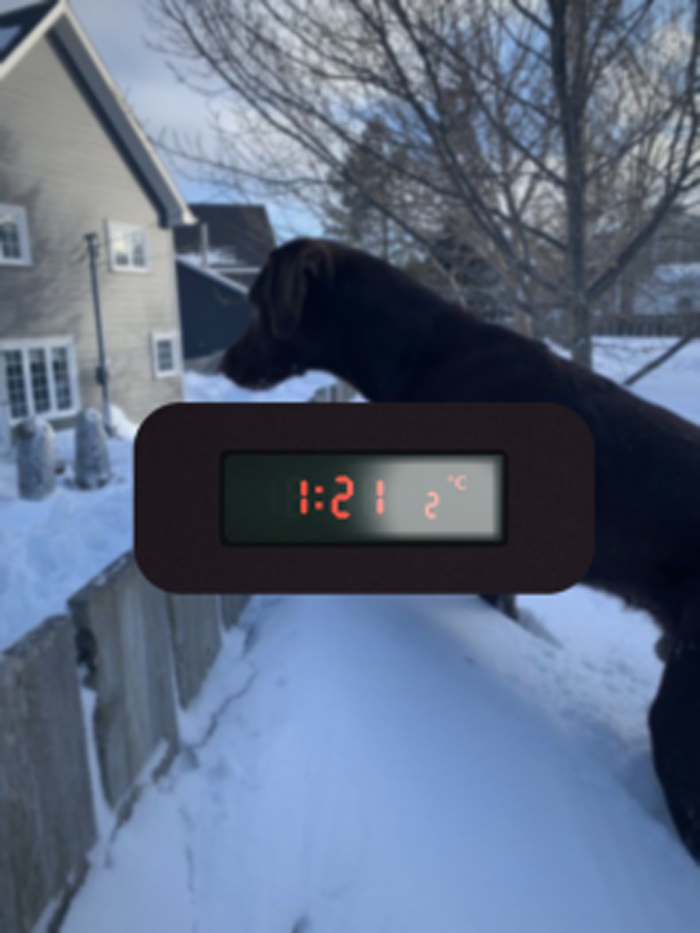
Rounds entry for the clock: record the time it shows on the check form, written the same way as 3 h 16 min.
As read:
1 h 21 min
